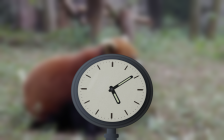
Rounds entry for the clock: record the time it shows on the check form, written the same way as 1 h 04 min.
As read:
5 h 09 min
